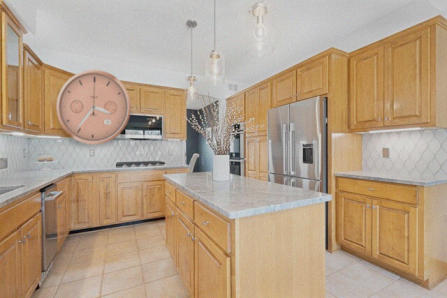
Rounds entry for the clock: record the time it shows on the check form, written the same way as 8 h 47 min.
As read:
3 h 36 min
